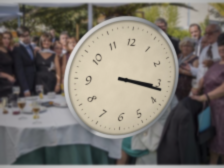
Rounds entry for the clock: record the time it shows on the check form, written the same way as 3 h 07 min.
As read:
3 h 17 min
